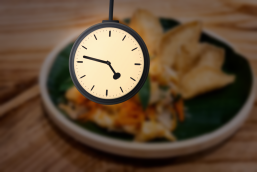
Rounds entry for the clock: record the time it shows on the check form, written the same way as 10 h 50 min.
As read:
4 h 47 min
